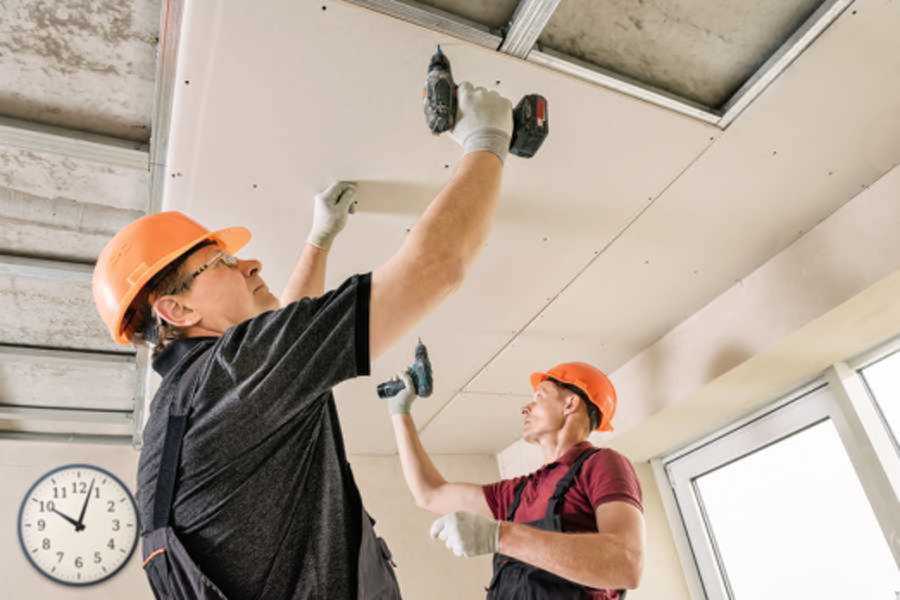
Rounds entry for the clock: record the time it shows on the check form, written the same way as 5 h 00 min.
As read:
10 h 03 min
